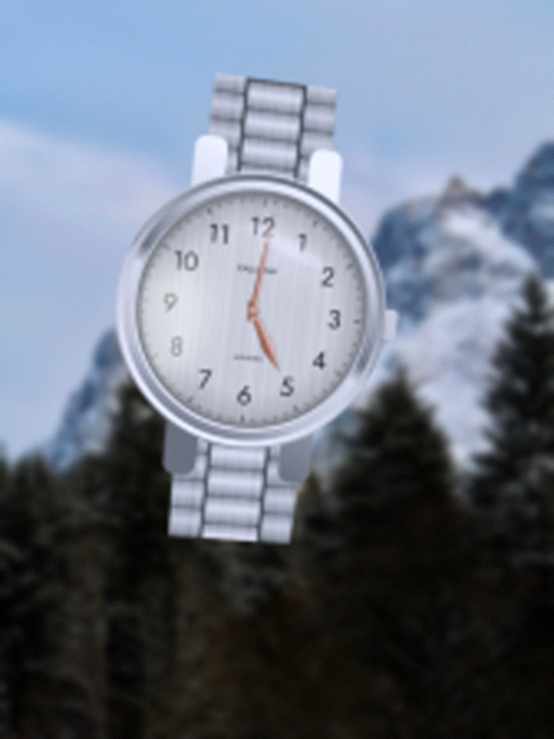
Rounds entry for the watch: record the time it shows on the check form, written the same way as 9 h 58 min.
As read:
5 h 01 min
